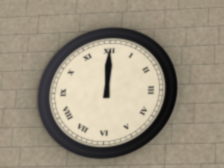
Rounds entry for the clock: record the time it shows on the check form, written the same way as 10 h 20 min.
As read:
12 h 00 min
